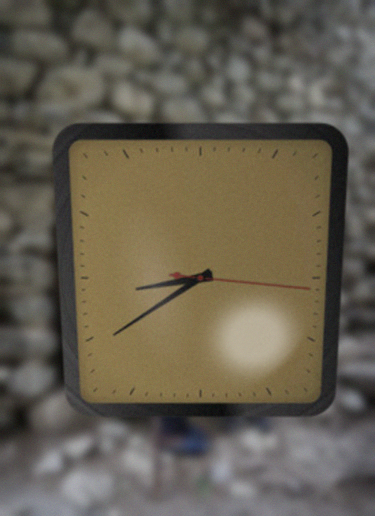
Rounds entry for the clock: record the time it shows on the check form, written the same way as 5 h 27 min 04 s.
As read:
8 h 39 min 16 s
